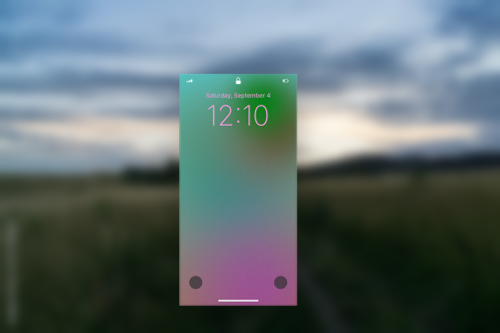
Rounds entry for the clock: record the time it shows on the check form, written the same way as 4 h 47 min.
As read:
12 h 10 min
